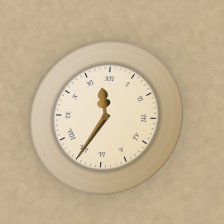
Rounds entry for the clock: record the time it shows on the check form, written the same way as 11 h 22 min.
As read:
11 h 35 min
